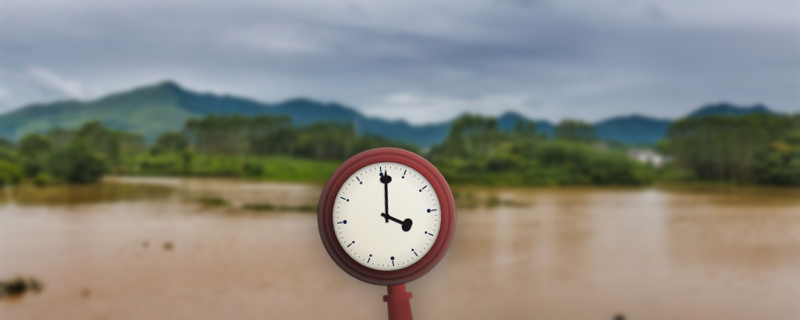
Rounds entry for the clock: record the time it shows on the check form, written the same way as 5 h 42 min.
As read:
4 h 01 min
